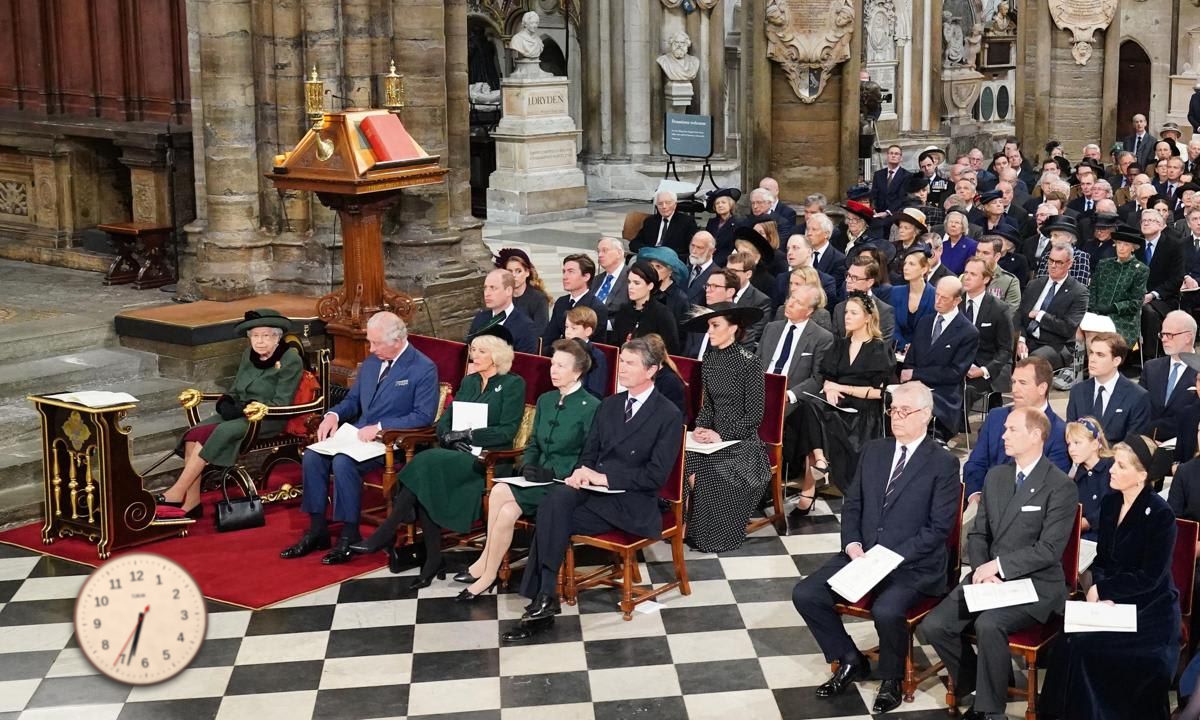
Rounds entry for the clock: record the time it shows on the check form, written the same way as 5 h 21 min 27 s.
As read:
6 h 33 min 36 s
